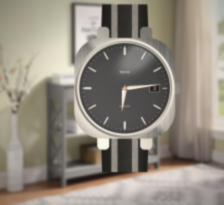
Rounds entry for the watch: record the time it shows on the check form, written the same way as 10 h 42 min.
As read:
6 h 14 min
